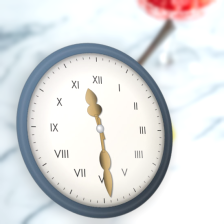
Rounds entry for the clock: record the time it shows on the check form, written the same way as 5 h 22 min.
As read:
11 h 29 min
